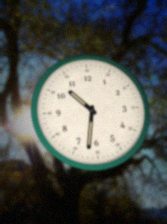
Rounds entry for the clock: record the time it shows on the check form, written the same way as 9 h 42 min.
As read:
10 h 32 min
